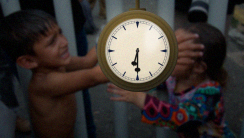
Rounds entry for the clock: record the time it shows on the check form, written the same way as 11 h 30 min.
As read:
6 h 30 min
